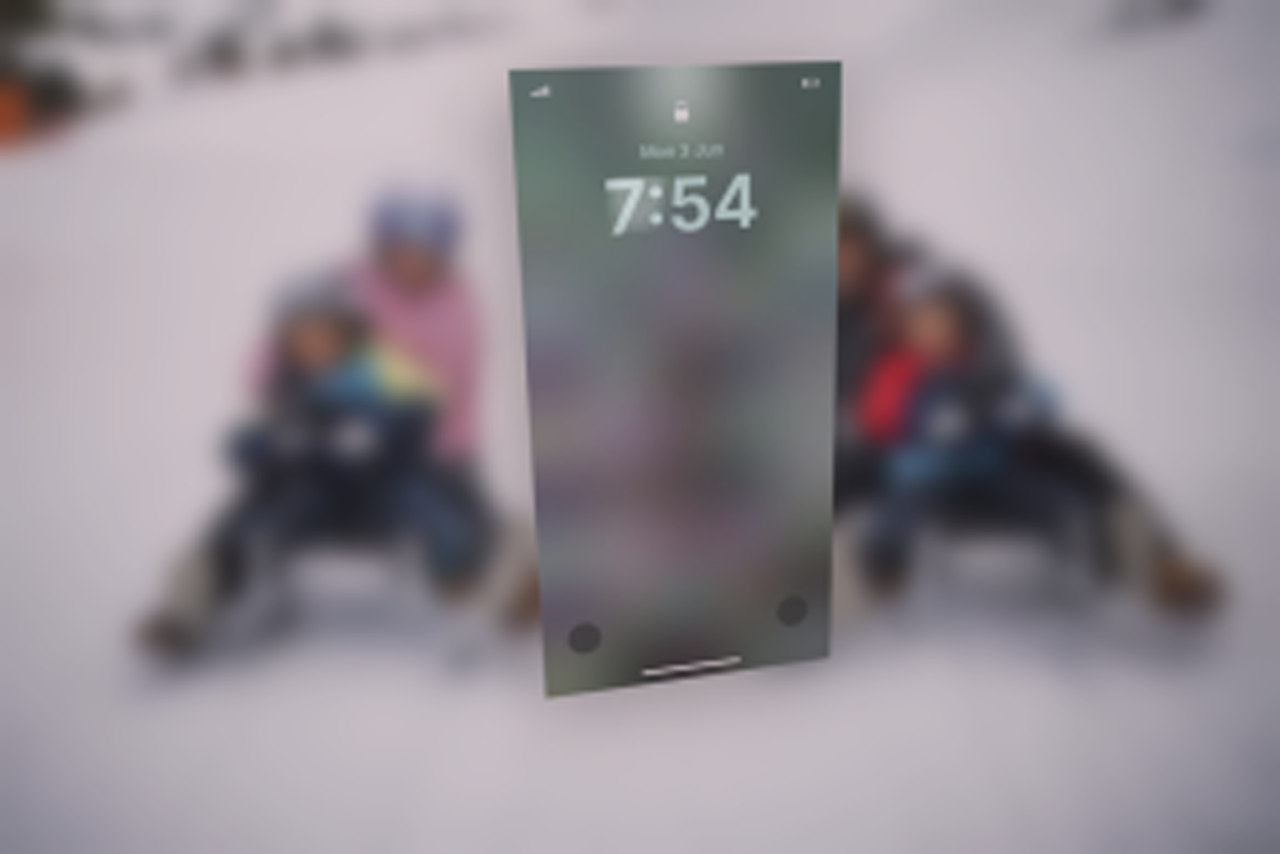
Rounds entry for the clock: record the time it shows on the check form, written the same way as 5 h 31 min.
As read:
7 h 54 min
